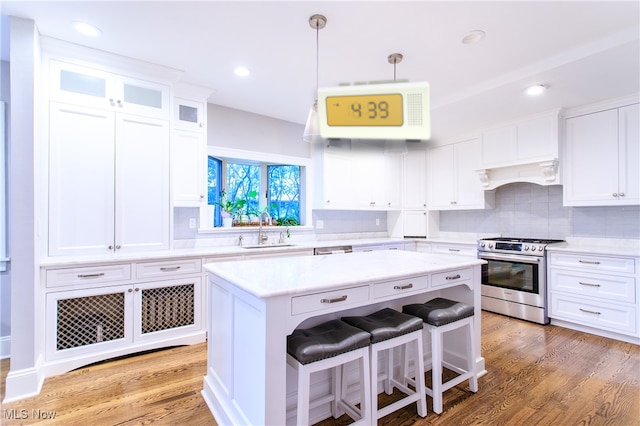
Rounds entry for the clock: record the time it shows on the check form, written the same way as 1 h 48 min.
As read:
4 h 39 min
